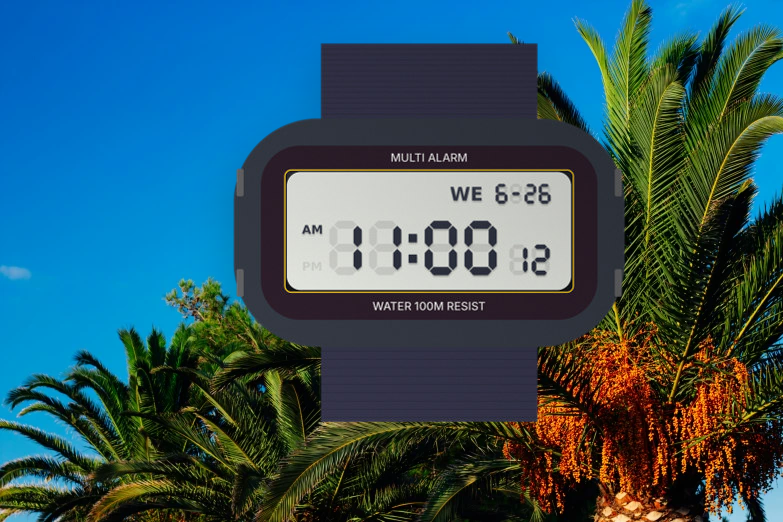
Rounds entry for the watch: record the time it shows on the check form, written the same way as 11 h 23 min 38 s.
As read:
11 h 00 min 12 s
